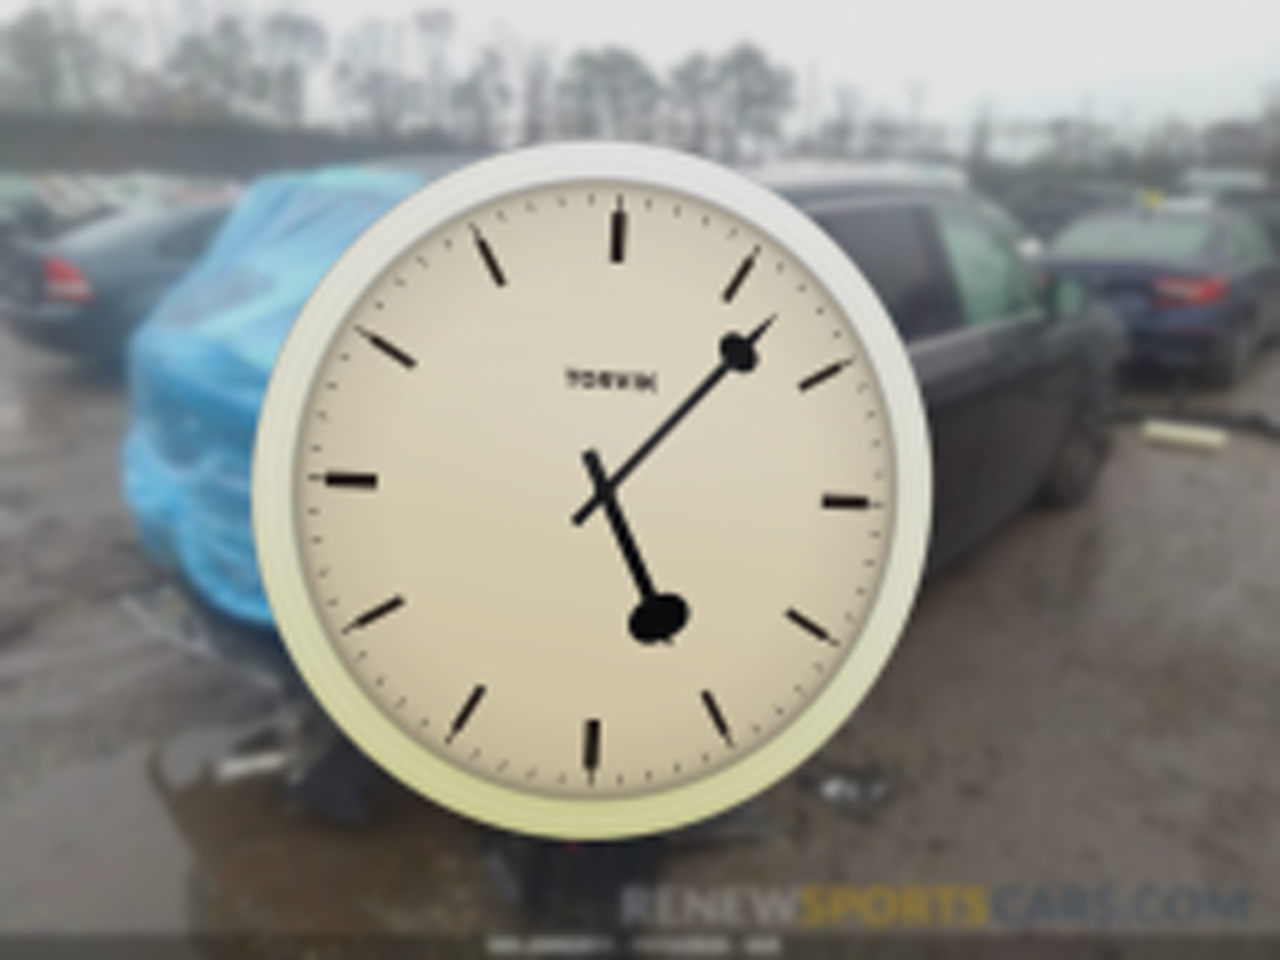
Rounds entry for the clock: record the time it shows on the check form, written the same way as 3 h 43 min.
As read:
5 h 07 min
